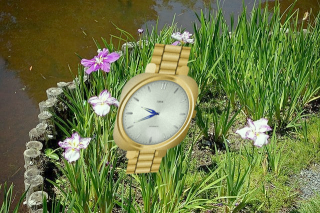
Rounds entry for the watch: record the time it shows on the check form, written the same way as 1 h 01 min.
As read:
9 h 41 min
